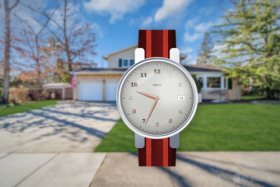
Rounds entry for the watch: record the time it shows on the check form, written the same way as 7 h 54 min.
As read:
9 h 34 min
